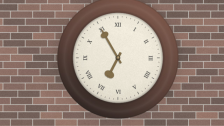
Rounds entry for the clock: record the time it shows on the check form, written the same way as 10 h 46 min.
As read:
6 h 55 min
